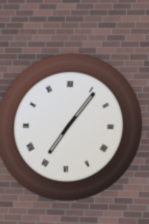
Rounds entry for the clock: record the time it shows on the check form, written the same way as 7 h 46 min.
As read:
7 h 06 min
